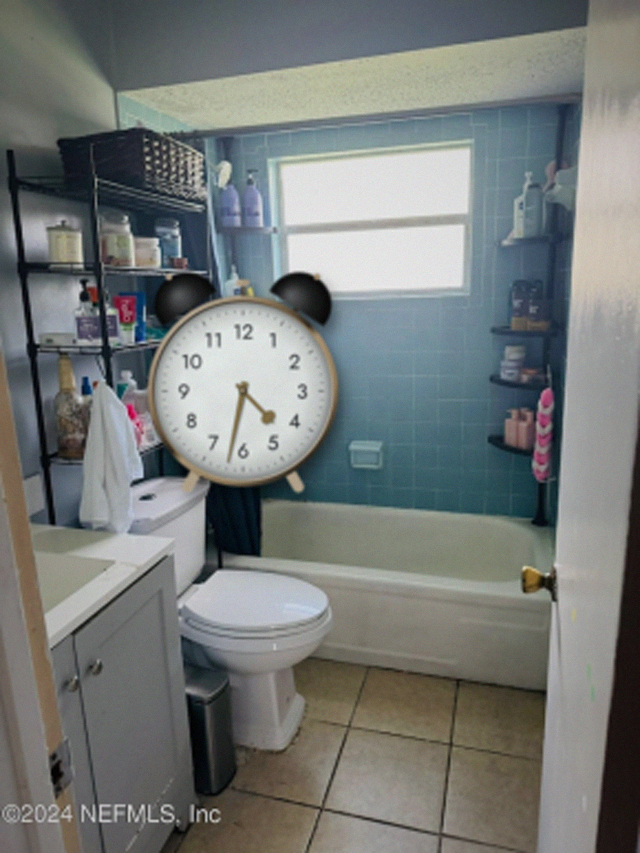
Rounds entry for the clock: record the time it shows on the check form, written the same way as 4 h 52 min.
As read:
4 h 32 min
